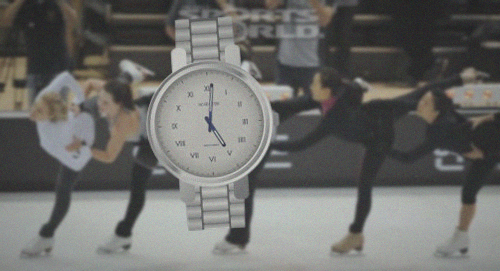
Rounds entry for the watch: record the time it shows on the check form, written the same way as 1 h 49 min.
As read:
5 h 01 min
